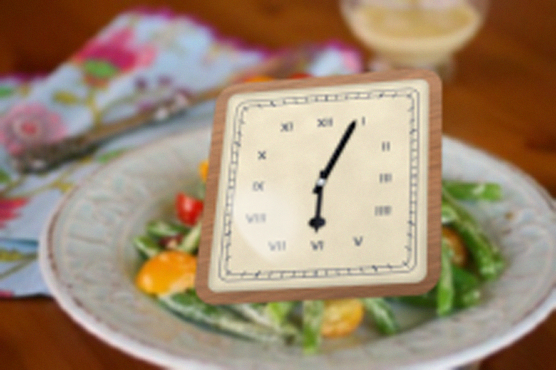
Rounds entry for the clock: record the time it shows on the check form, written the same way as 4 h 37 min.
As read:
6 h 04 min
